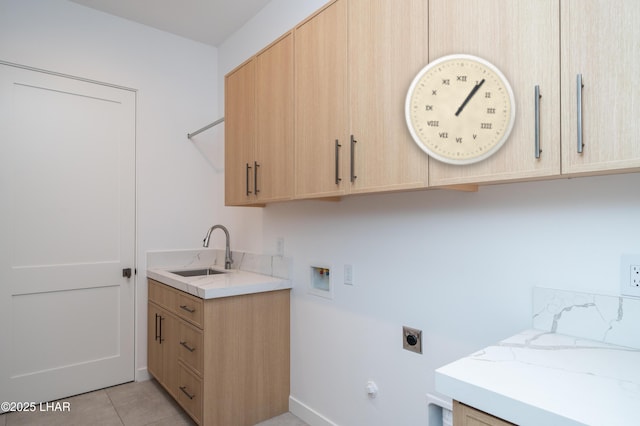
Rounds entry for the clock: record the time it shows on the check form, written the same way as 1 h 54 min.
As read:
1 h 06 min
